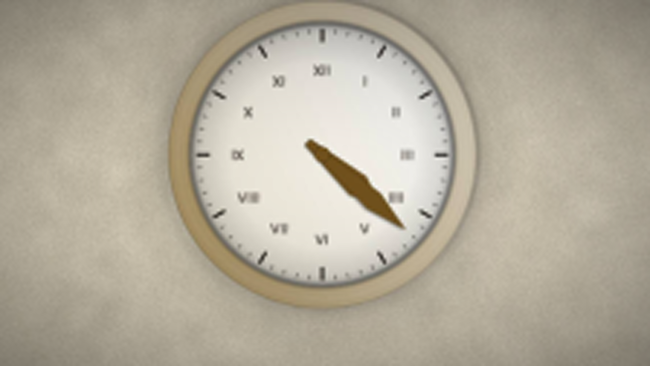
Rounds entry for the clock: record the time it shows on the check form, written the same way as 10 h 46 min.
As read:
4 h 22 min
